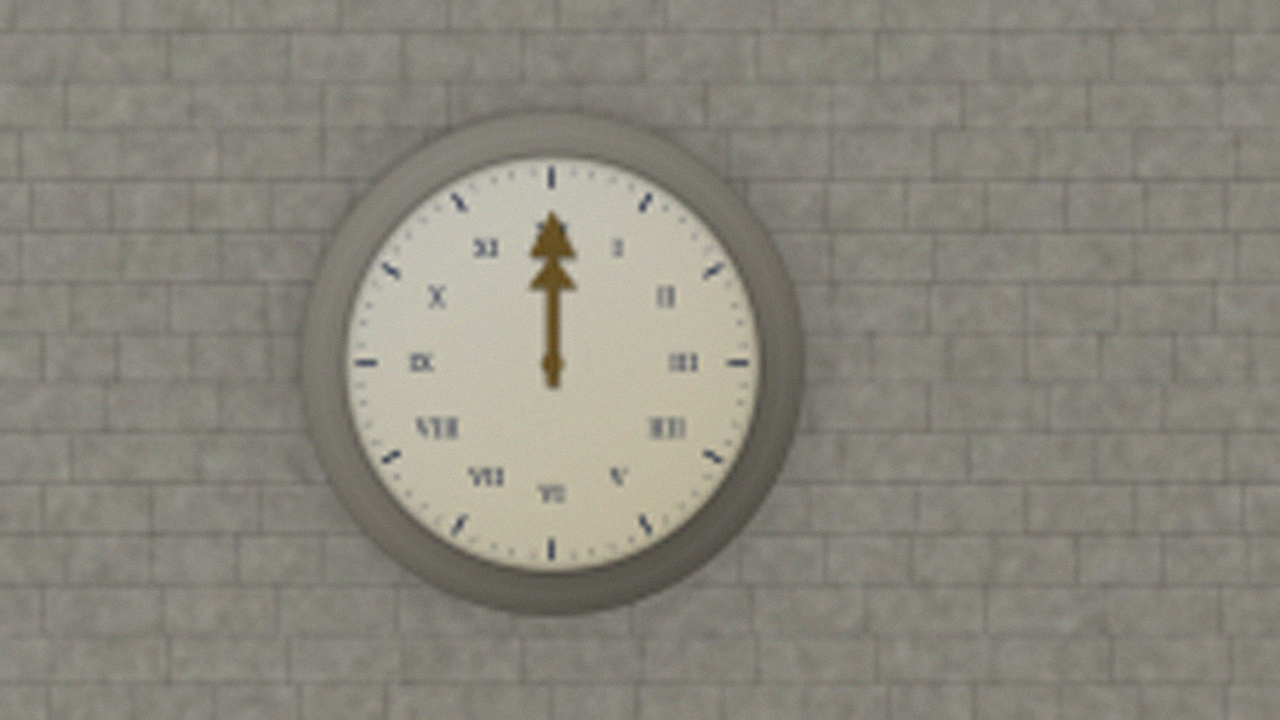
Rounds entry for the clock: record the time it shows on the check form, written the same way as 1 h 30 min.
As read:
12 h 00 min
